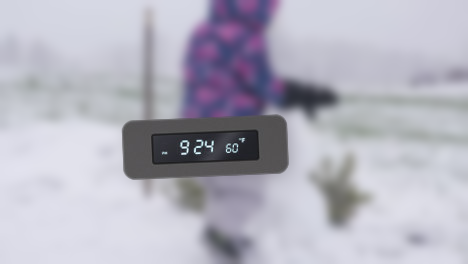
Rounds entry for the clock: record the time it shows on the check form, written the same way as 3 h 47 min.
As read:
9 h 24 min
